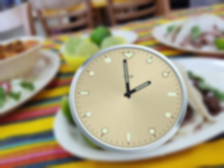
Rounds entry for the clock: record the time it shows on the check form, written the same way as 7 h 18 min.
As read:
1 h 59 min
